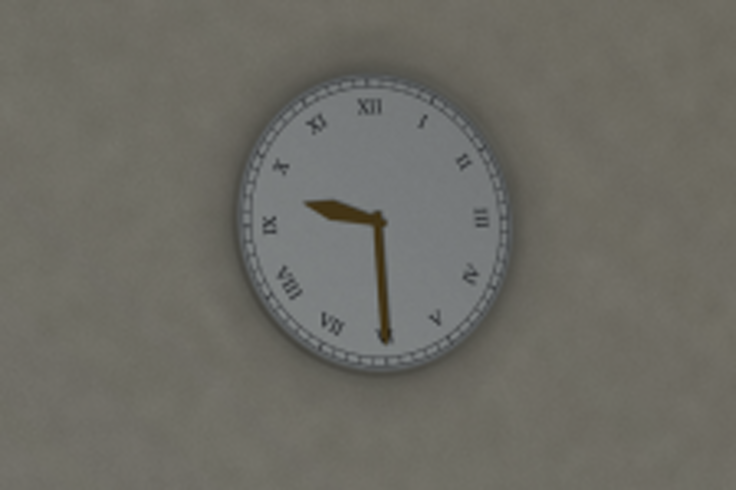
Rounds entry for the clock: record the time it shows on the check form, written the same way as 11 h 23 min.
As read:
9 h 30 min
